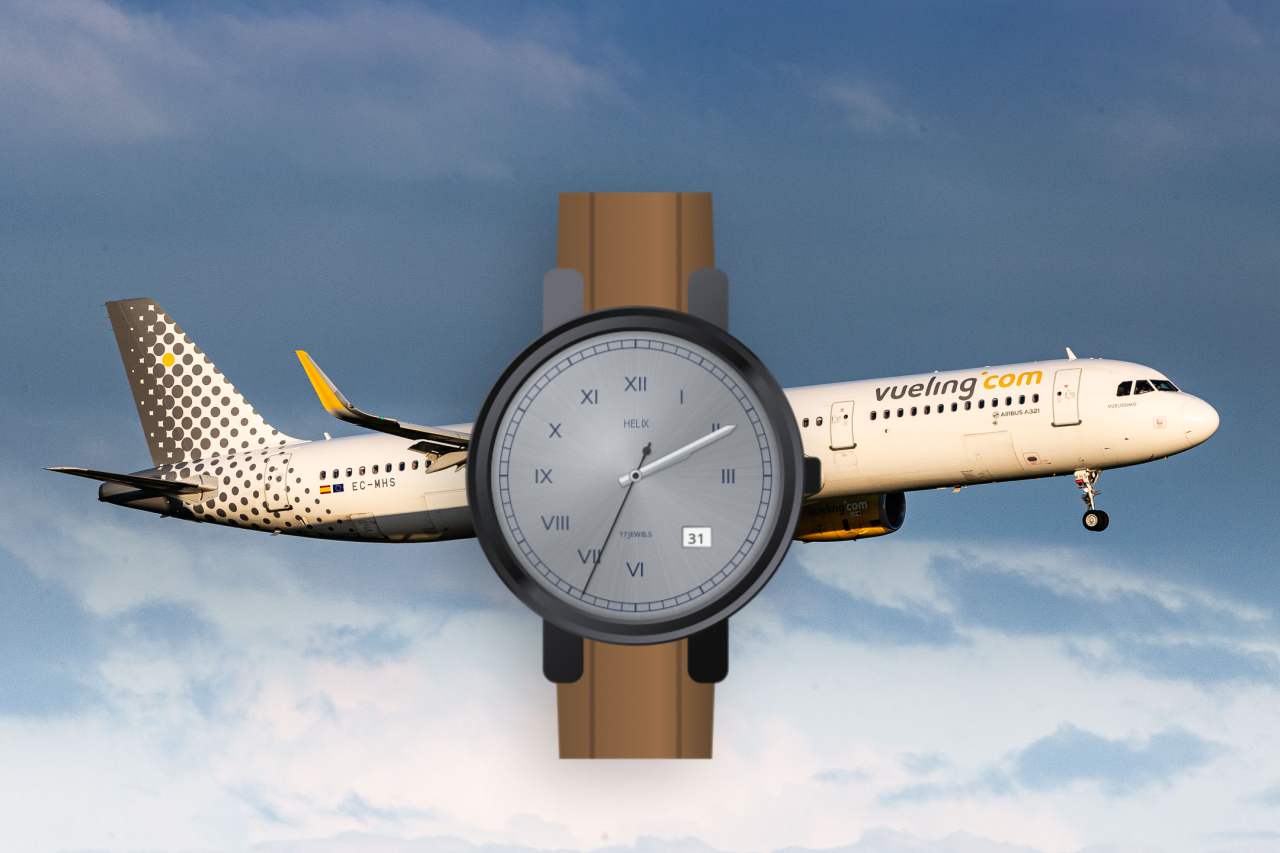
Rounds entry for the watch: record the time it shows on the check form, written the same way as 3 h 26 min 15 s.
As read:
2 h 10 min 34 s
